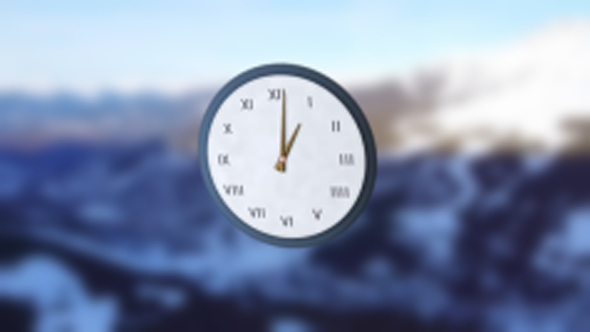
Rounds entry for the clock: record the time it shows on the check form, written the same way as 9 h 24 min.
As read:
1 h 01 min
